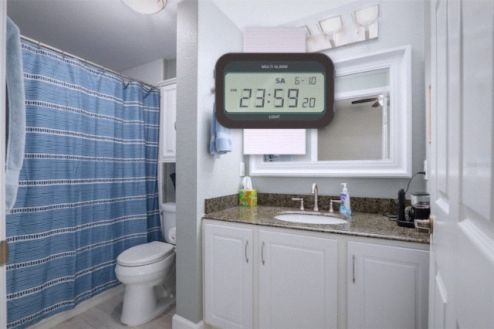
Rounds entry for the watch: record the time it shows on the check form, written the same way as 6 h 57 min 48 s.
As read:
23 h 59 min 20 s
